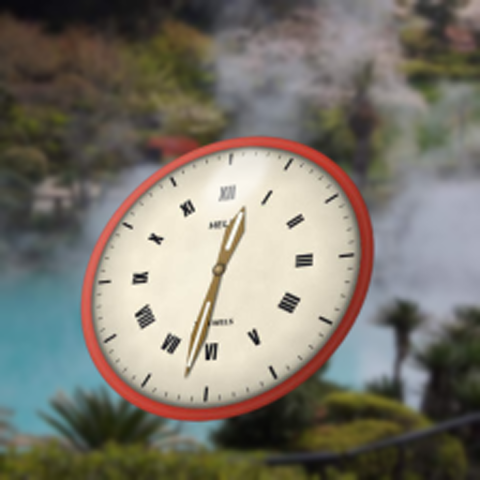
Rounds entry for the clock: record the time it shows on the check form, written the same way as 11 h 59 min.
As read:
12 h 32 min
